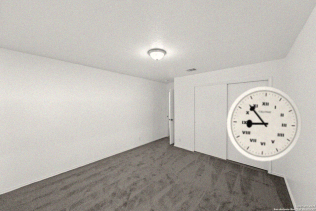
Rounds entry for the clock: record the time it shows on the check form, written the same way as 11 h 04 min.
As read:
8 h 53 min
